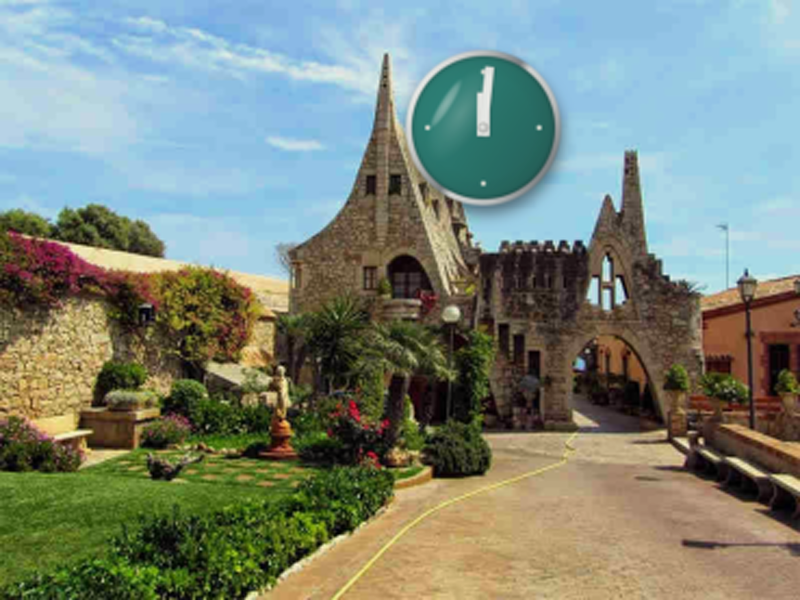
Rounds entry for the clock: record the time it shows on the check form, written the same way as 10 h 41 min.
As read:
12 h 01 min
